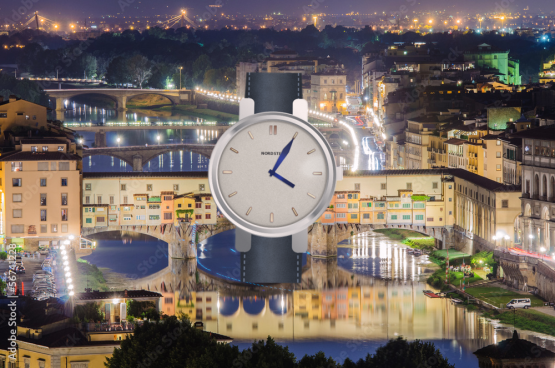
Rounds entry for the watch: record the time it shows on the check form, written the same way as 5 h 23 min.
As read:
4 h 05 min
